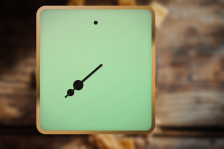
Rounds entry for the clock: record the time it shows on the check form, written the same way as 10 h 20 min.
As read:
7 h 38 min
